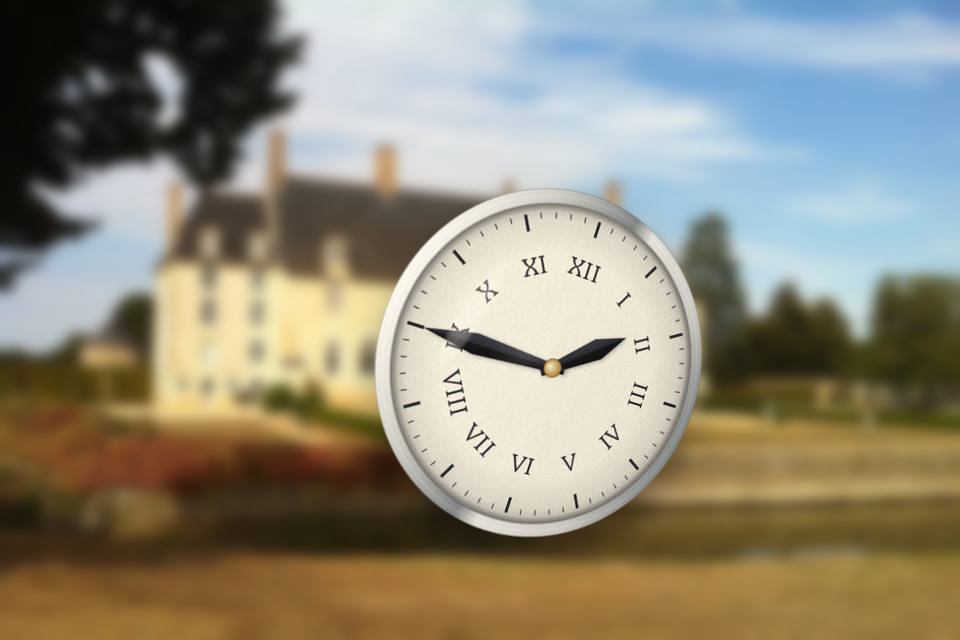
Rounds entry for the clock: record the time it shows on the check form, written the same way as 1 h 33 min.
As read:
1 h 45 min
